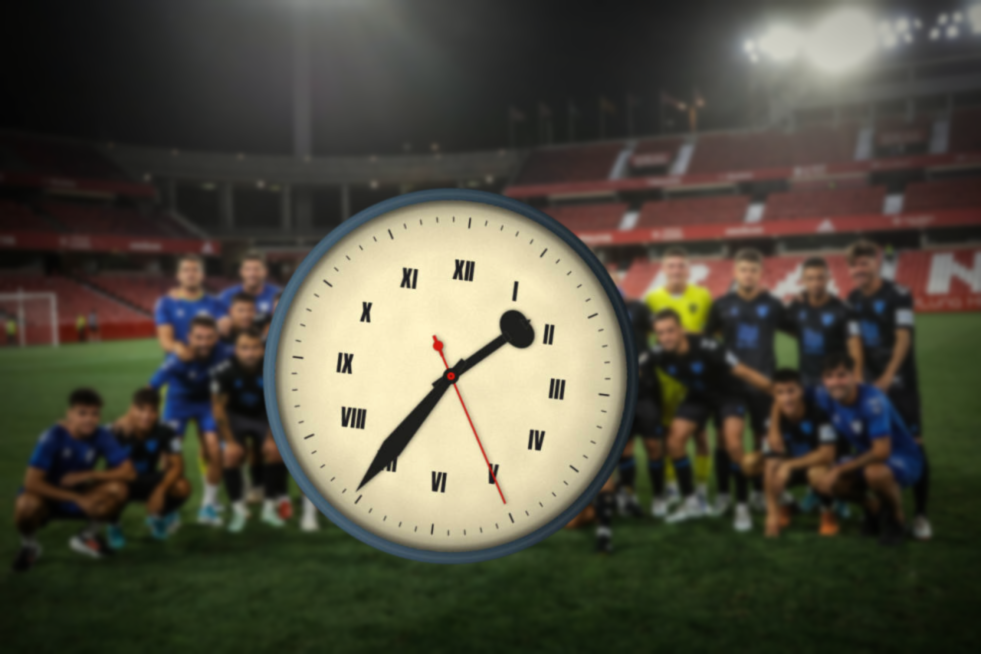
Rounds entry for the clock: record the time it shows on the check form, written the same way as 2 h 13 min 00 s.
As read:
1 h 35 min 25 s
